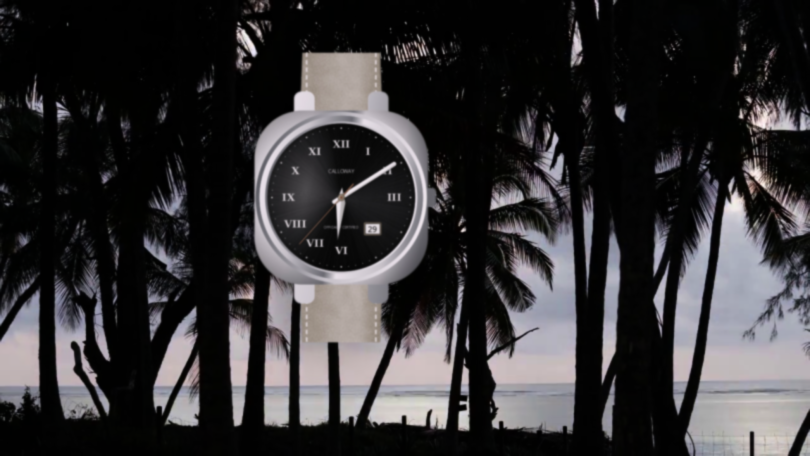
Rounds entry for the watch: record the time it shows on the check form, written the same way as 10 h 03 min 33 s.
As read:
6 h 09 min 37 s
